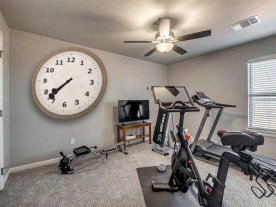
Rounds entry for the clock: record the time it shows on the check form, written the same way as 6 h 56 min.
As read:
7 h 37 min
